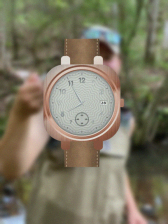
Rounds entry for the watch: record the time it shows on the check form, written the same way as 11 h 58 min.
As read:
7 h 55 min
